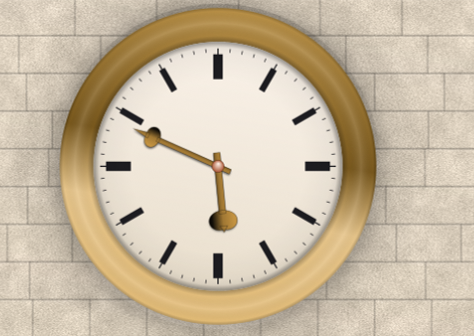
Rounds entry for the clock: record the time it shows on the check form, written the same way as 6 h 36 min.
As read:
5 h 49 min
